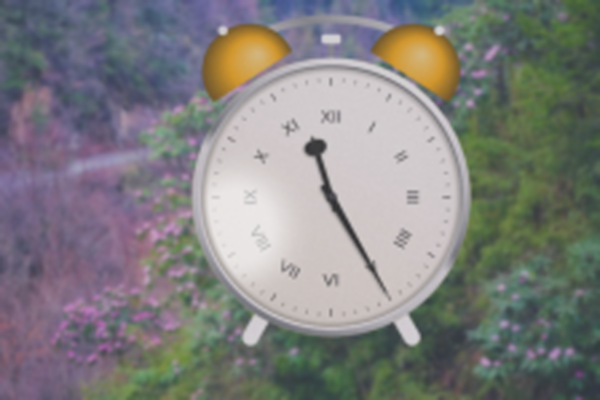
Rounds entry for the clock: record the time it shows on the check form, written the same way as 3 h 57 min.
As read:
11 h 25 min
